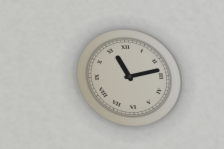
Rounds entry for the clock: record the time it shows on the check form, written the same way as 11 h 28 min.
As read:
11 h 13 min
